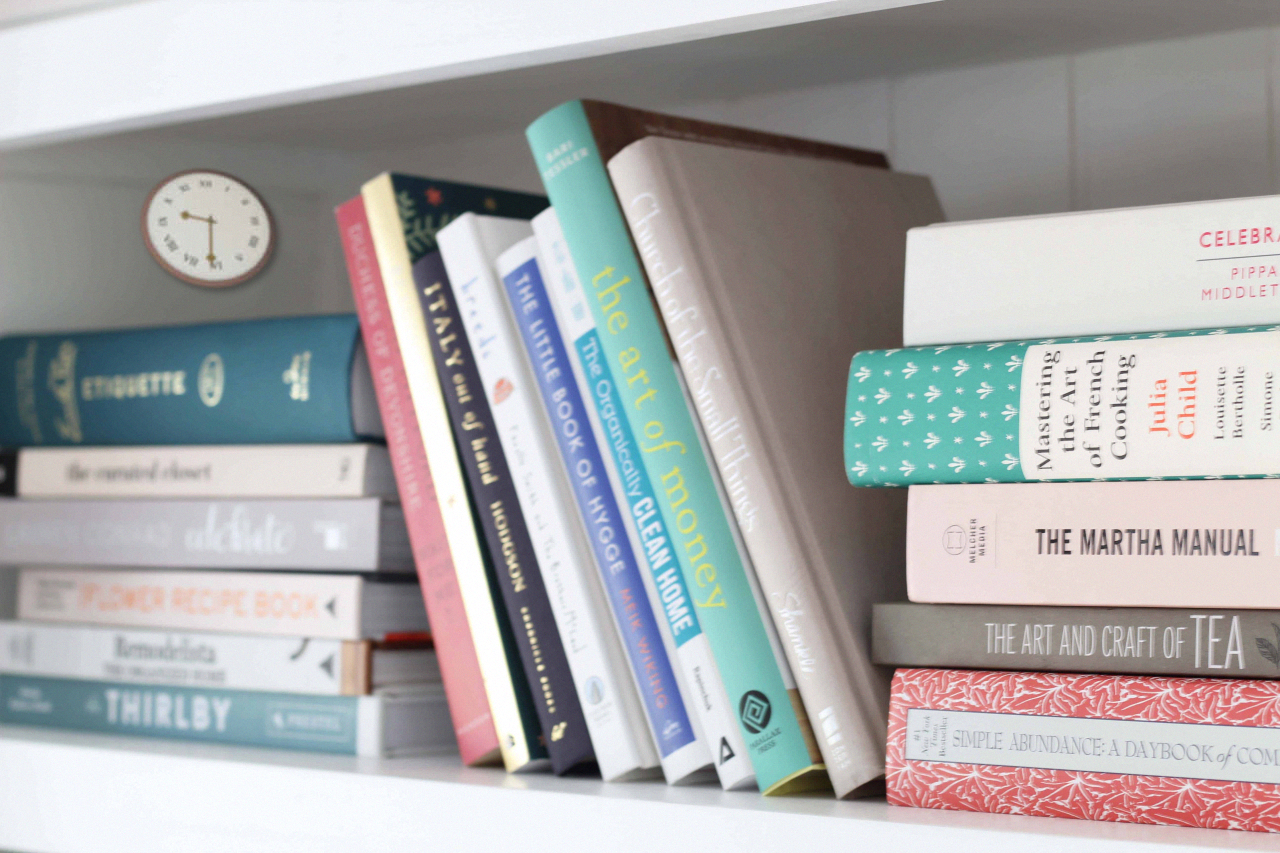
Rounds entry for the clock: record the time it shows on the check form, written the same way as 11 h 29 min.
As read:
9 h 31 min
